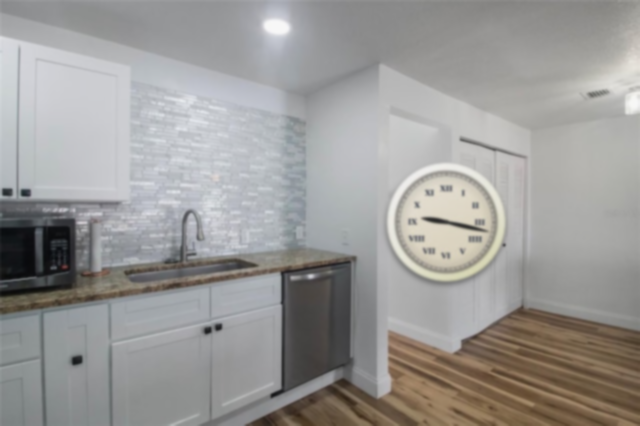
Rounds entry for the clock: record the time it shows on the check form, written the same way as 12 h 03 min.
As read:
9 h 17 min
